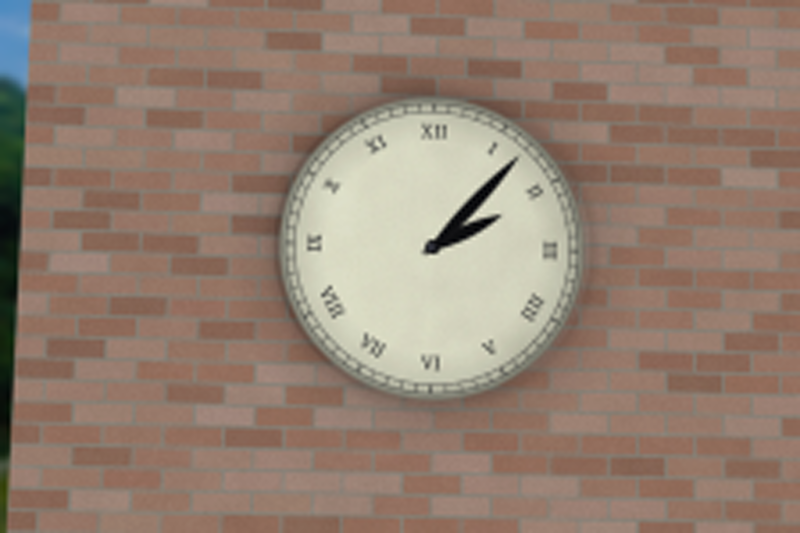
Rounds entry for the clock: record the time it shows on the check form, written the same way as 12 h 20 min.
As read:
2 h 07 min
